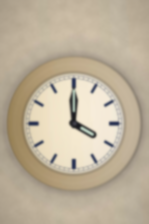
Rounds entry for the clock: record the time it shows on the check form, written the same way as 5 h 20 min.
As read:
4 h 00 min
